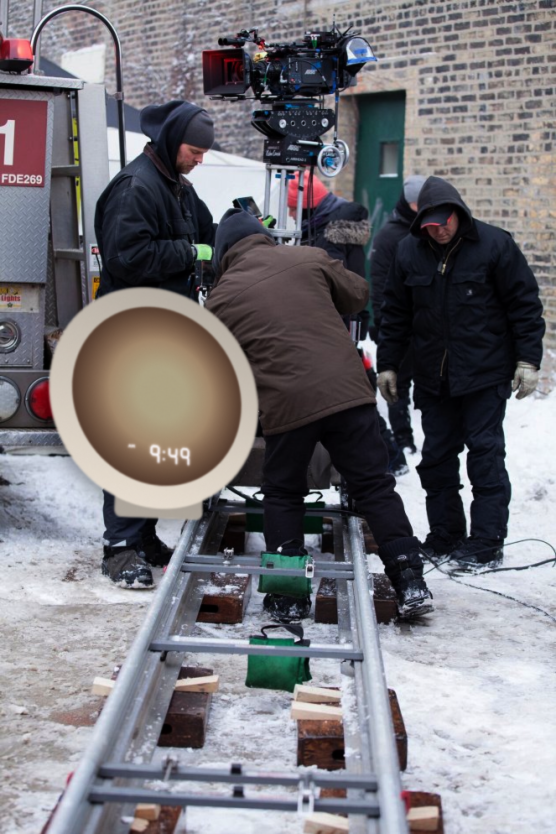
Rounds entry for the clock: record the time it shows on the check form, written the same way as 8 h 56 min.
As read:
9 h 49 min
